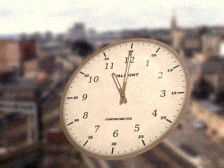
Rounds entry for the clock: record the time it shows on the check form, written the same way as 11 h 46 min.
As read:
11 h 00 min
